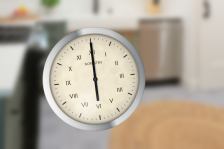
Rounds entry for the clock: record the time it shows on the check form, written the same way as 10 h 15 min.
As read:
6 h 00 min
